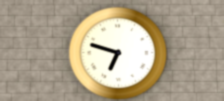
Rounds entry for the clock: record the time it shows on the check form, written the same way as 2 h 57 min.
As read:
6 h 48 min
